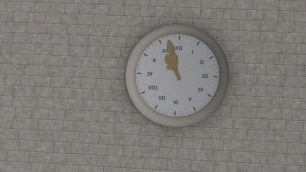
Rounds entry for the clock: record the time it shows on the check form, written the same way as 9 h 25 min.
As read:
10 h 57 min
